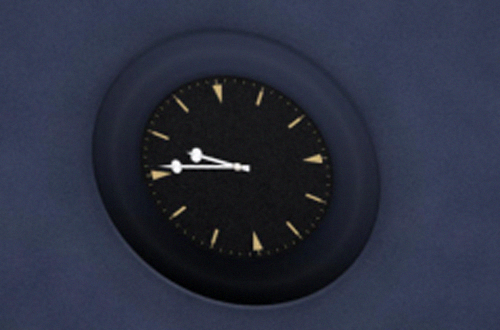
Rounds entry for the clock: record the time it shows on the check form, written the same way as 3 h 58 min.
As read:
9 h 46 min
